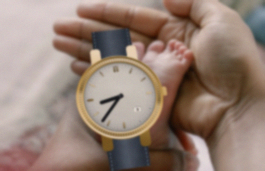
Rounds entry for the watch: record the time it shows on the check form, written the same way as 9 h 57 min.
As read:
8 h 37 min
